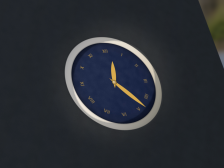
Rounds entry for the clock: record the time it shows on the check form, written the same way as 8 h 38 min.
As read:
12 h 23 min
